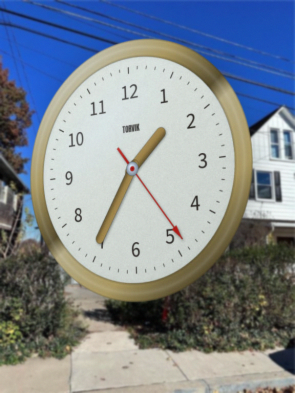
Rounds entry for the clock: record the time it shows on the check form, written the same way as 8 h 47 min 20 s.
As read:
1 h 35 min 24 s
